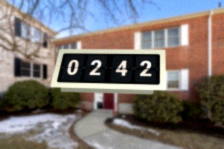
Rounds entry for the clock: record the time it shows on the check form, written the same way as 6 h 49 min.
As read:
2 h 42 min
